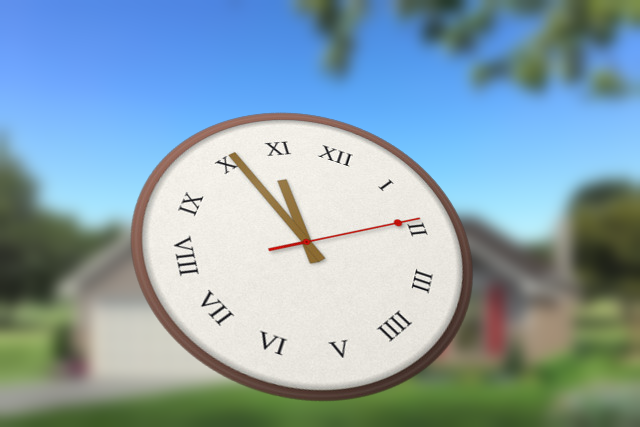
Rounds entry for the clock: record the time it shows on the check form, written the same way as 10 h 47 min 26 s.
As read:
10 h 51 min 09 s
